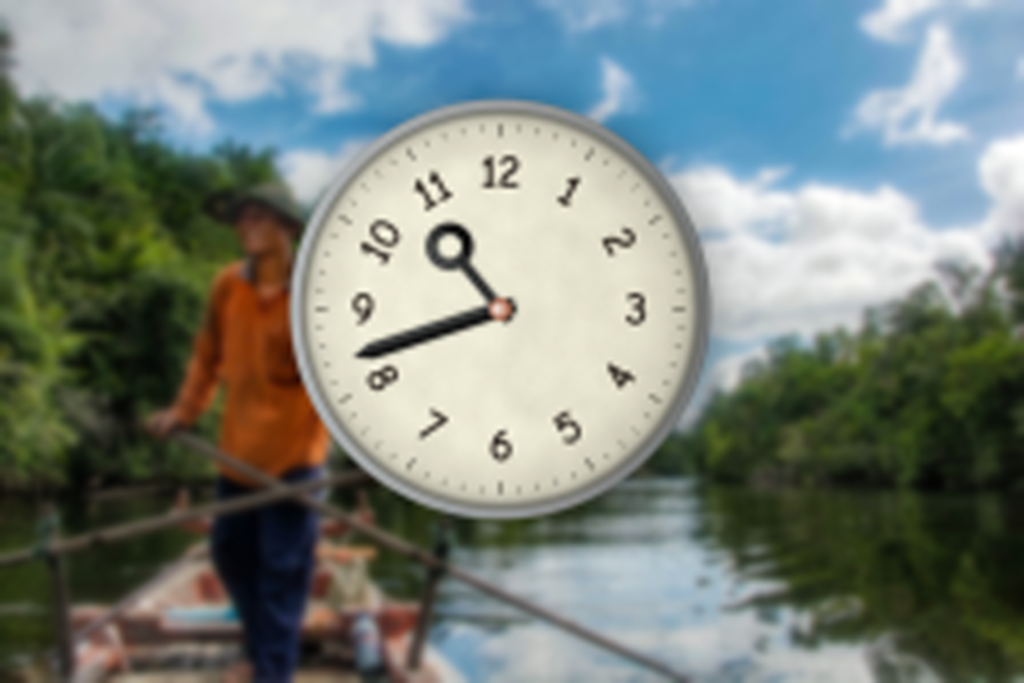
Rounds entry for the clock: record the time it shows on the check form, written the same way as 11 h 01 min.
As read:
10 h 42 min
